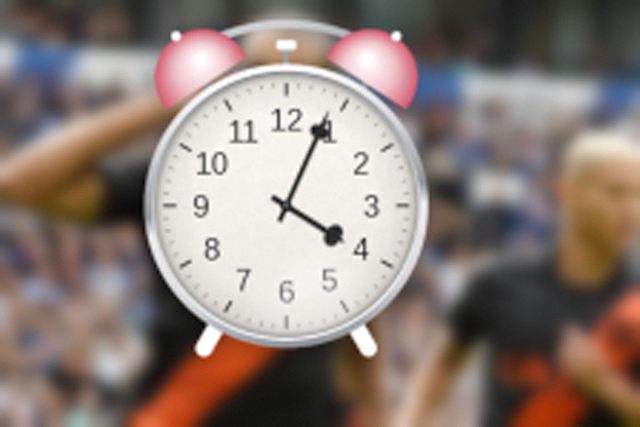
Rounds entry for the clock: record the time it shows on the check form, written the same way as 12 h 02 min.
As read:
4 h 04 min
